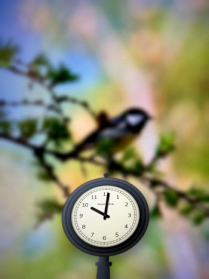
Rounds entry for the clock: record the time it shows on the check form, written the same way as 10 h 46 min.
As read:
10 h 01 min
